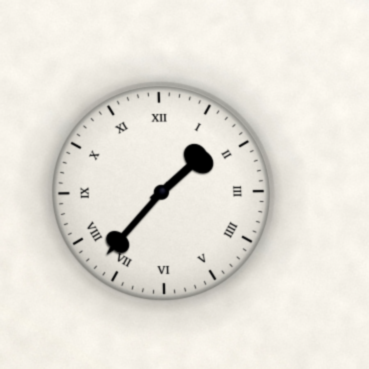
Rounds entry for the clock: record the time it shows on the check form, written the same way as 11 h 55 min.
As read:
1 h 37 min
